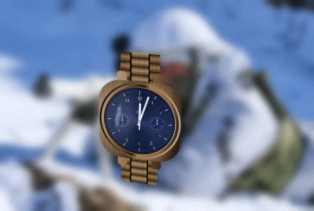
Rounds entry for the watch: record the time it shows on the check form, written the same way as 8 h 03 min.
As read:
12 h 03 min
